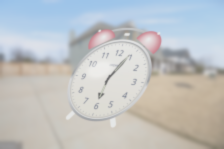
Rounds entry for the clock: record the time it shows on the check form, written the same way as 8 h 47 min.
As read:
6 h 04 min
